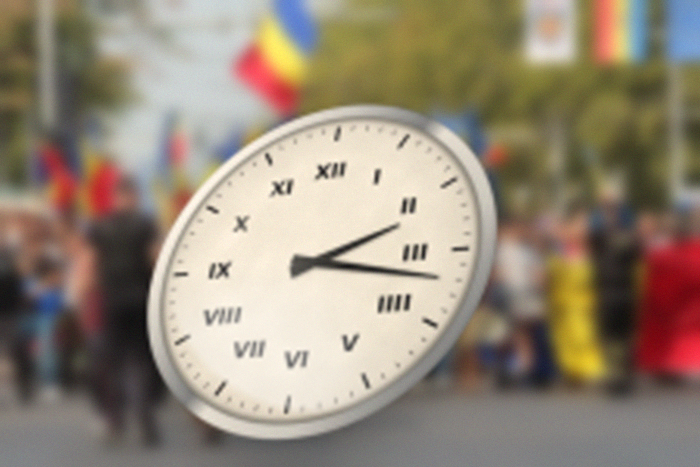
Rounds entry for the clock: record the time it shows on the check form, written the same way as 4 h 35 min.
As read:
2 h 17 min
